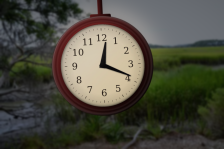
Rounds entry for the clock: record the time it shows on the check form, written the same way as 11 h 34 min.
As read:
12 h 19 min
